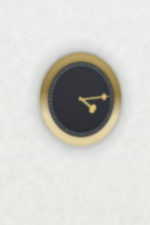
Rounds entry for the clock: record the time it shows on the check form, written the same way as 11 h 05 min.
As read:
4 h 14 min
